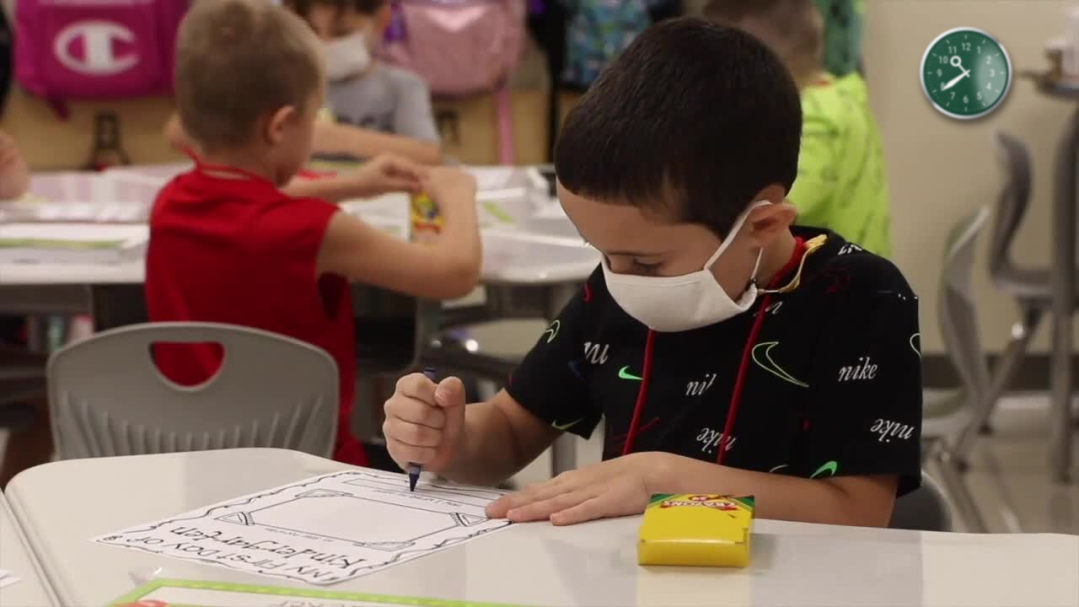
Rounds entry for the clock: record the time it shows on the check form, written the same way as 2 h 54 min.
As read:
10 h 39 min
